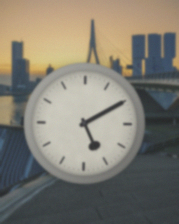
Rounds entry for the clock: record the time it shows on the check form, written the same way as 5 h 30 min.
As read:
5 h 10 min
